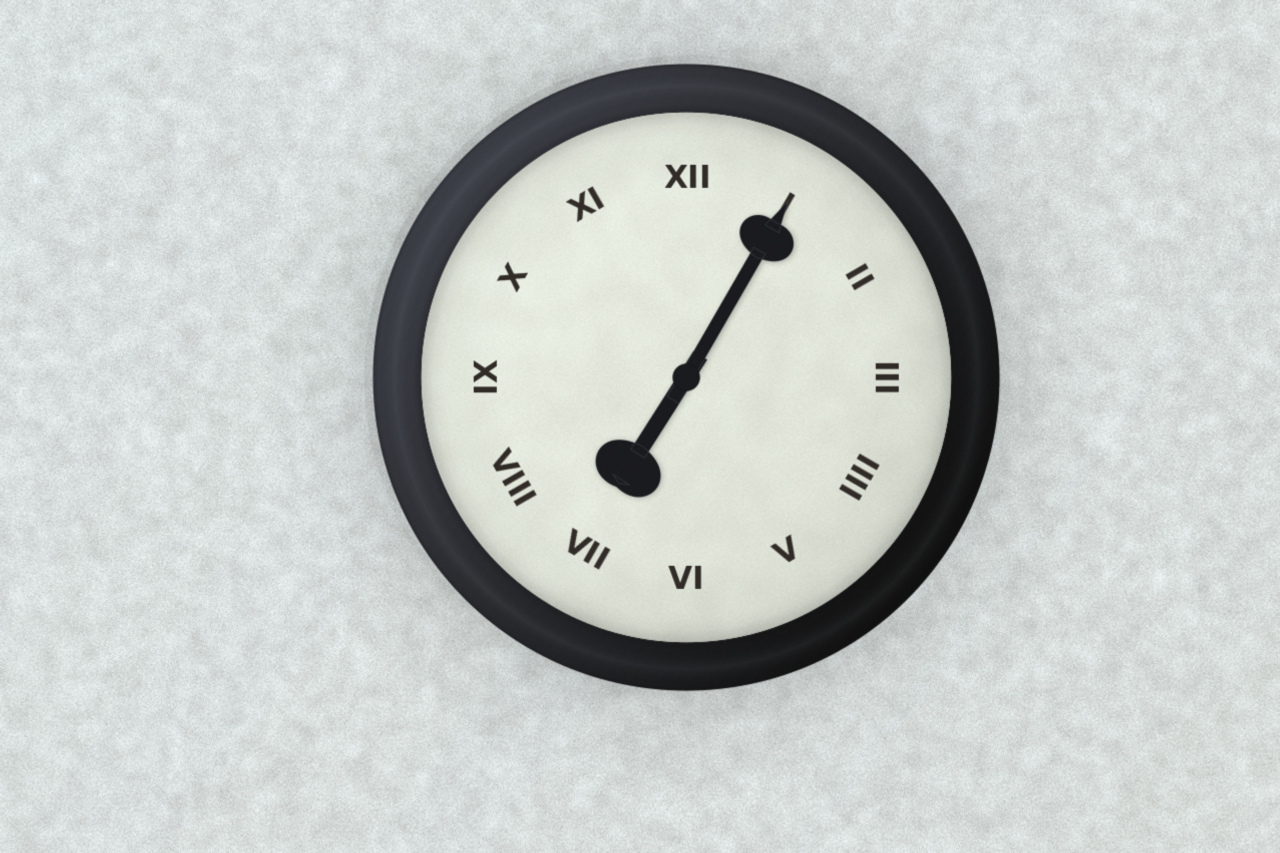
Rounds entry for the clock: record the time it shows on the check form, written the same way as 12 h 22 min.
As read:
7 h 05 min
